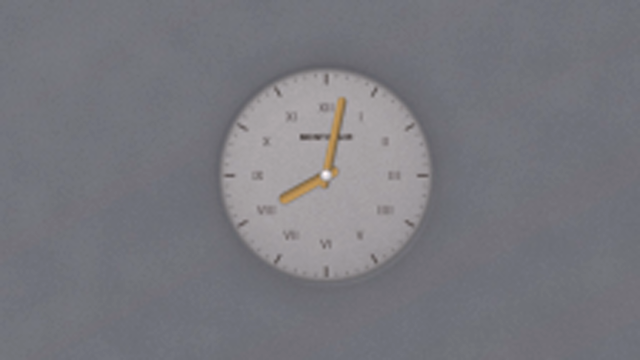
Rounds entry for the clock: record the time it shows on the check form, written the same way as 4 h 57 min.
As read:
8 h 02 min
